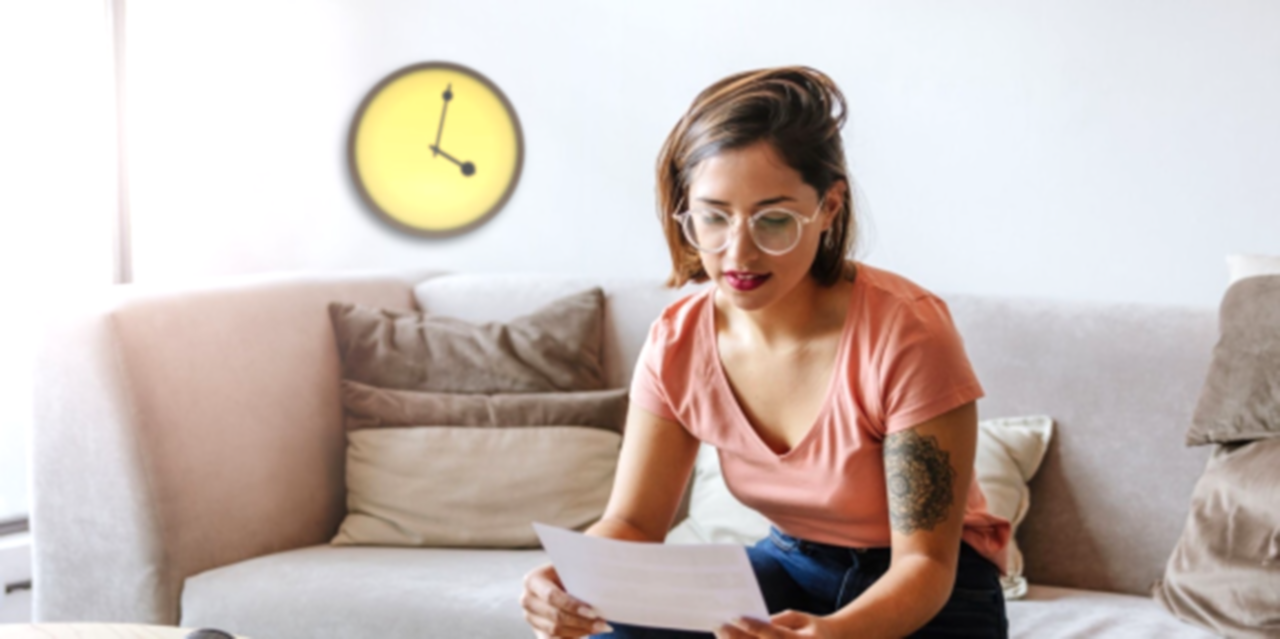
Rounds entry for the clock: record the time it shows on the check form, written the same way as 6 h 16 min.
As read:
4 h 02 min
